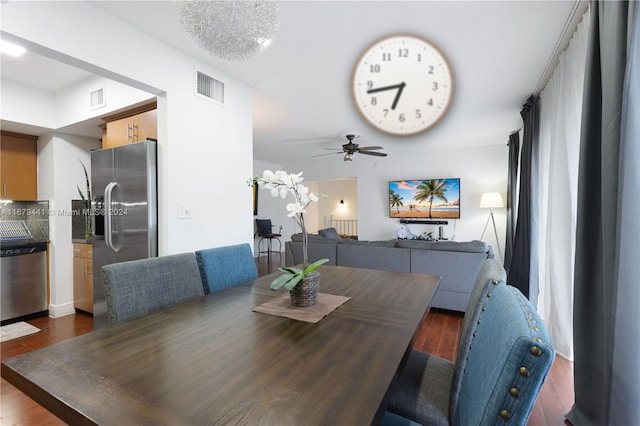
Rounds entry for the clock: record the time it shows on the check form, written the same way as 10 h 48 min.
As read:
6 h 43 min
